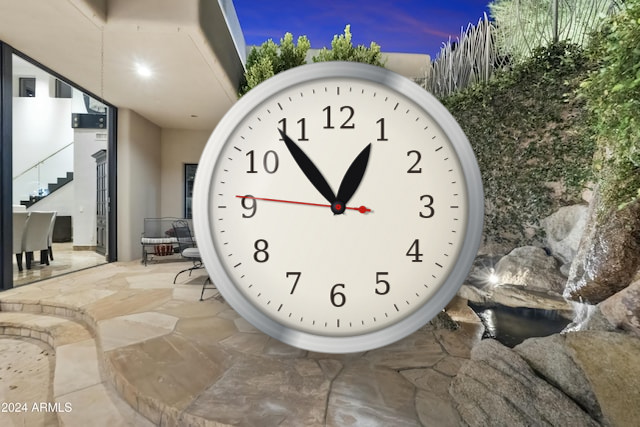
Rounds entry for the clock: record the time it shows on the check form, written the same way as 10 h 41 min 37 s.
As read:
12 h 53 min 46 s
